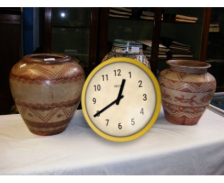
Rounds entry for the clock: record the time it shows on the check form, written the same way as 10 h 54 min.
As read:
12 h 40 min
